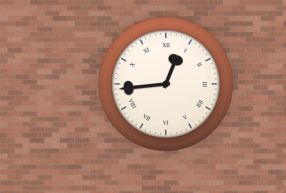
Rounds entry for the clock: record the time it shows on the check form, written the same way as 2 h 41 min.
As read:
12 h 44 min
